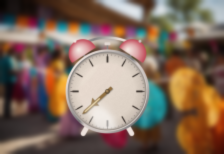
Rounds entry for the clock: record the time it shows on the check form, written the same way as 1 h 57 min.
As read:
7 h 38 min
